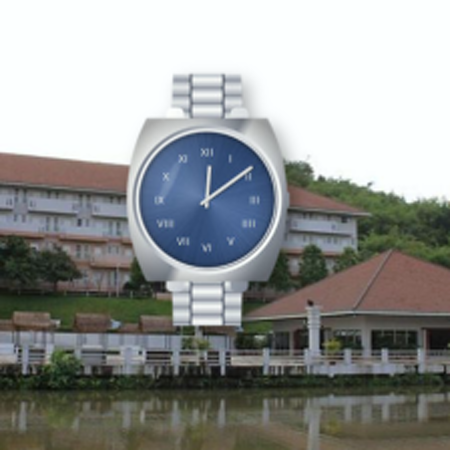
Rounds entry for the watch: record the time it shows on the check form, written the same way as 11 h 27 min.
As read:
12 h 09 min
